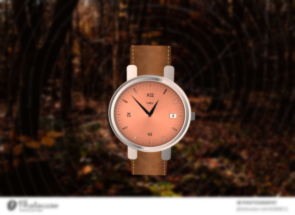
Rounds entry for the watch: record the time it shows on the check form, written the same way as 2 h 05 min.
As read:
12 h 53 min
